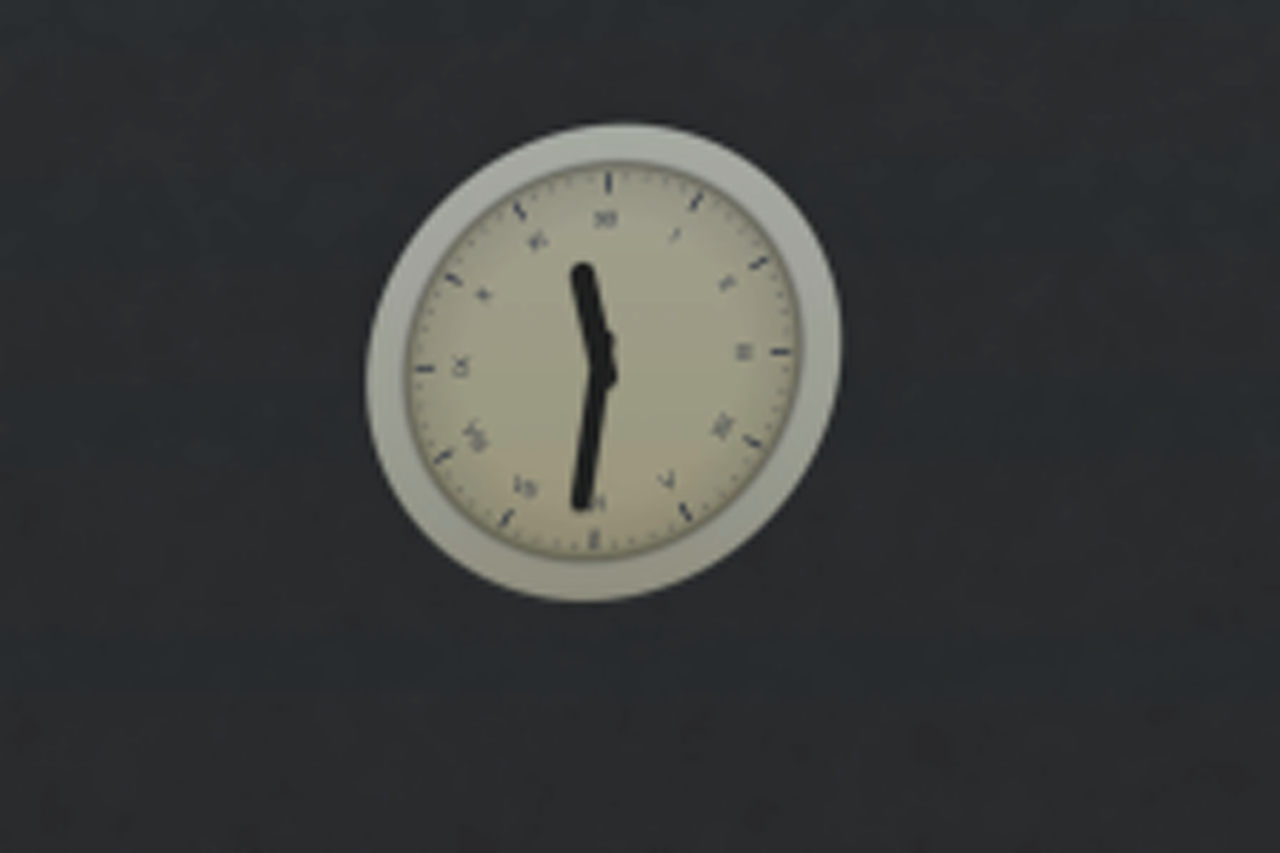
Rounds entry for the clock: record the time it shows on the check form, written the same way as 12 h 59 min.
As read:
11 h 31 min
